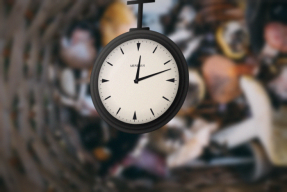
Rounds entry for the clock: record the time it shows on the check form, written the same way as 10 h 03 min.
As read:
12 h 12 min
